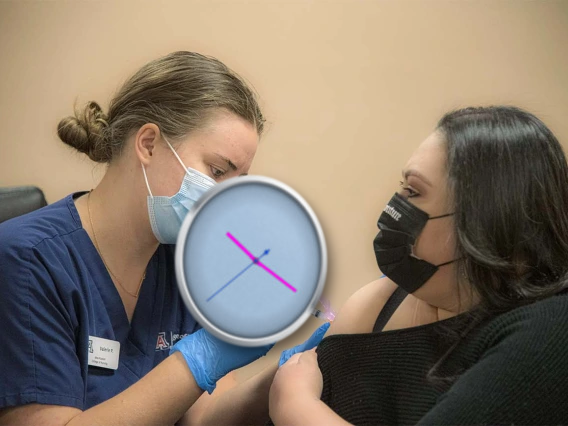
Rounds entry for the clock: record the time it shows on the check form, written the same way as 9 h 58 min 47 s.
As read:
10 h 20 min 39 s
